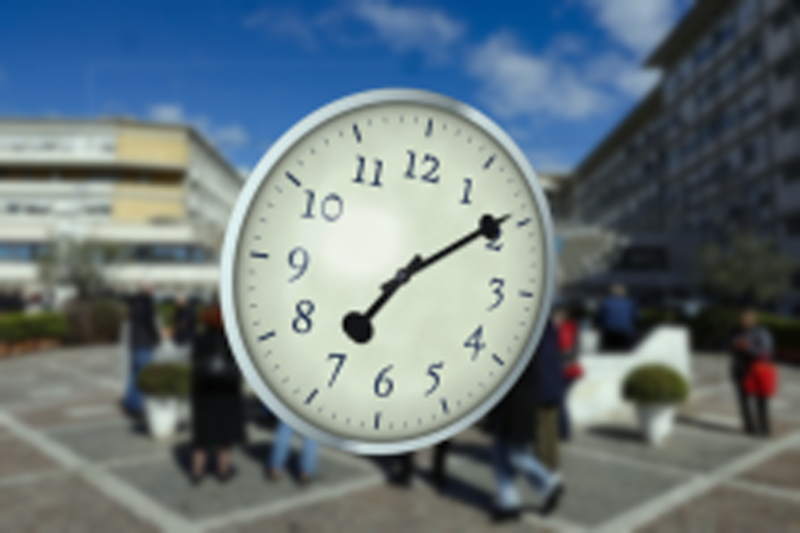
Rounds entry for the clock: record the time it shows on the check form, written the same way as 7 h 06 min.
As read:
7 h 09 min
